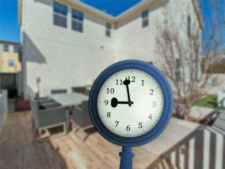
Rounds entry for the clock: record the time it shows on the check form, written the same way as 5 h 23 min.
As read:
8 h 58 min
